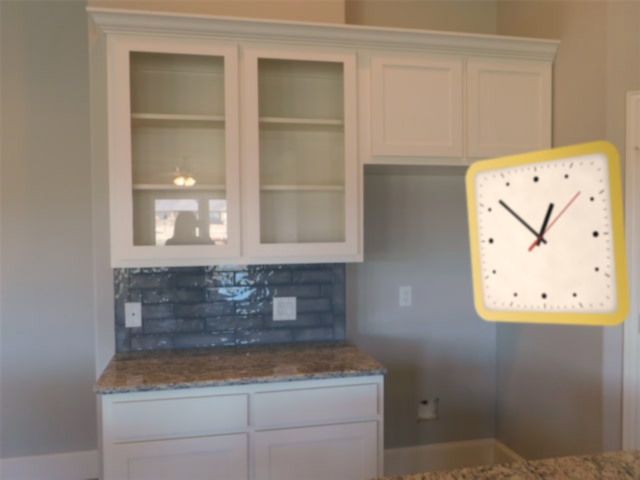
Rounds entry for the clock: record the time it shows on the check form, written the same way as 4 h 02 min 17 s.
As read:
12 h 52 min 08 s
